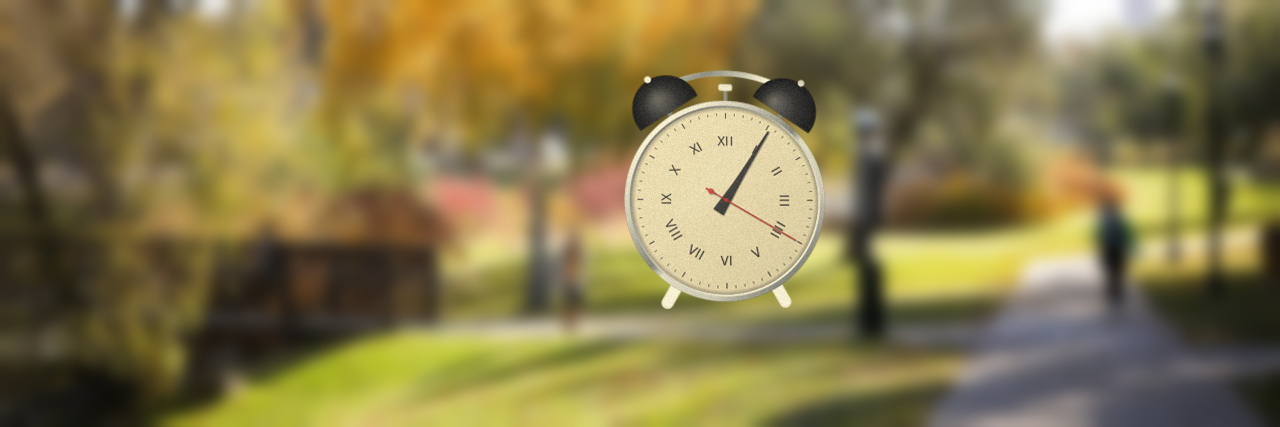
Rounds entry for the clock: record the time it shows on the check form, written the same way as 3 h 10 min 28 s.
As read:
1 h 05 min 20 s
